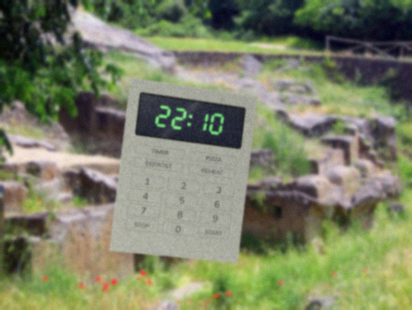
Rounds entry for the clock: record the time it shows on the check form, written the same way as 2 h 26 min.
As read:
22 h 10 min
